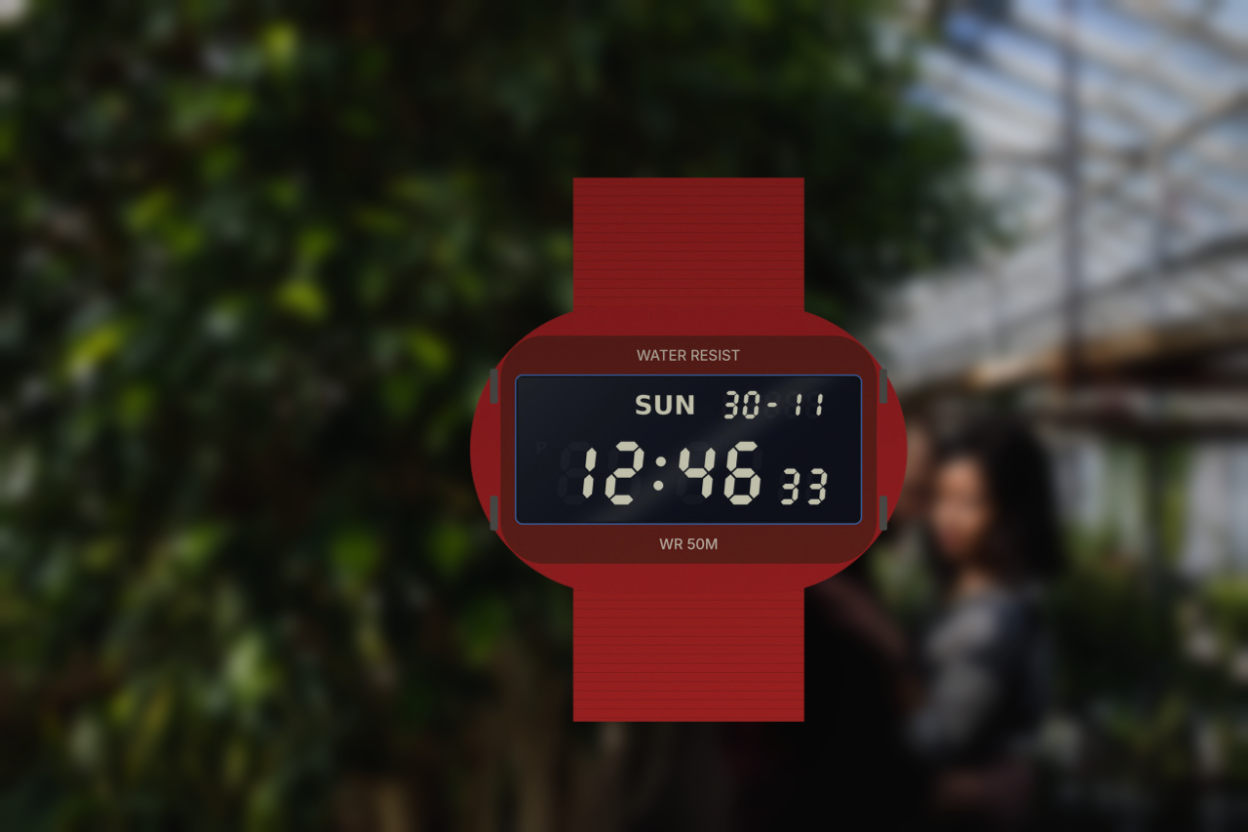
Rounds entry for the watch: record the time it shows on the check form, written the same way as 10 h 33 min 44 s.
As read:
12 h 46 min 33 s
